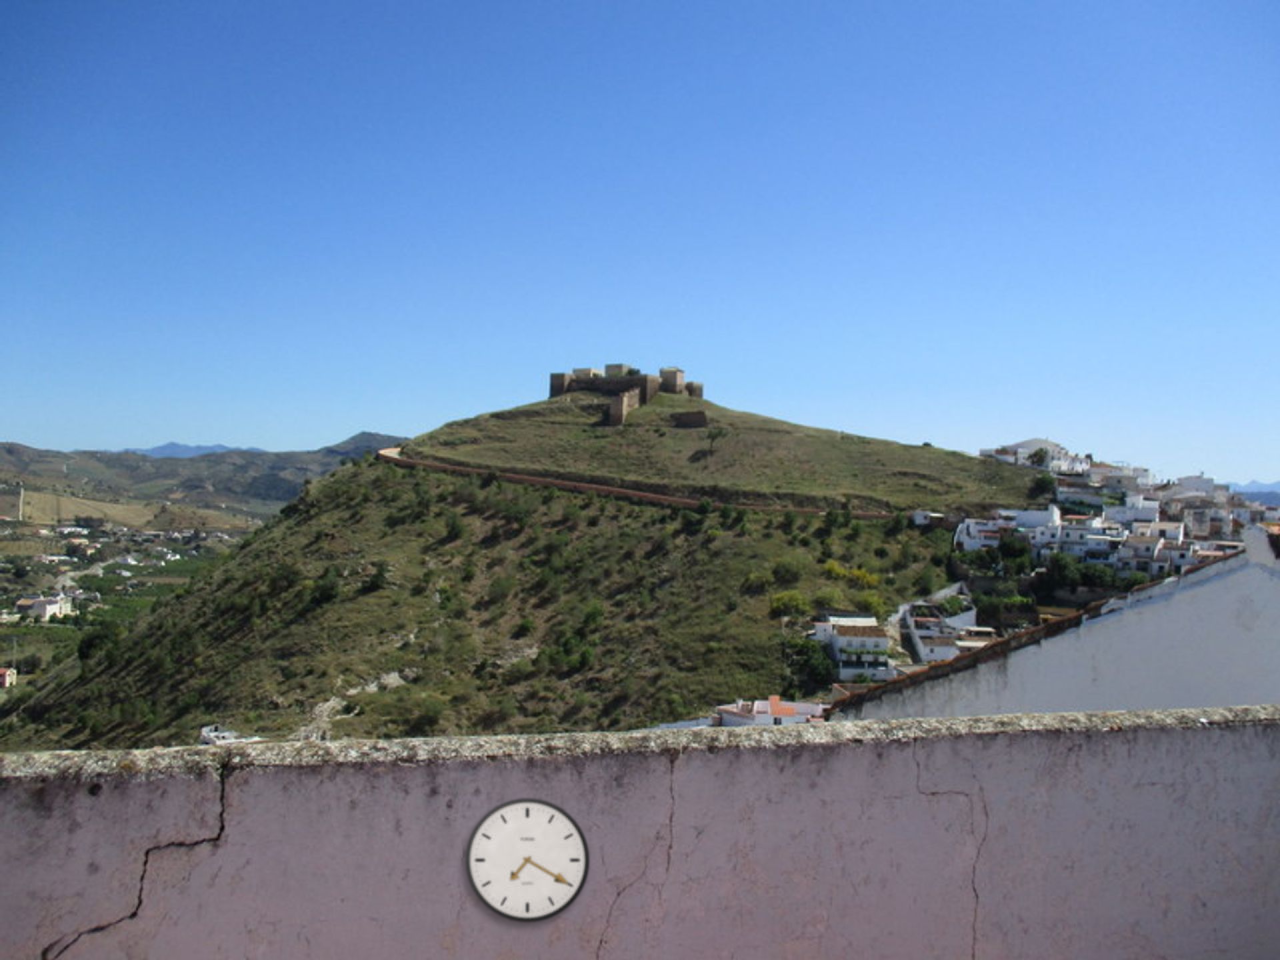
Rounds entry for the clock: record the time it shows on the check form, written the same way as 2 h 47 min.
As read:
7 h 20 min
